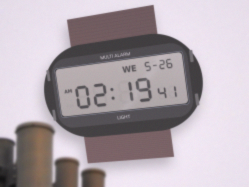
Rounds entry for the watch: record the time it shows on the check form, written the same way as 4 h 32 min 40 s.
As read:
2 h 19 min 41 s
